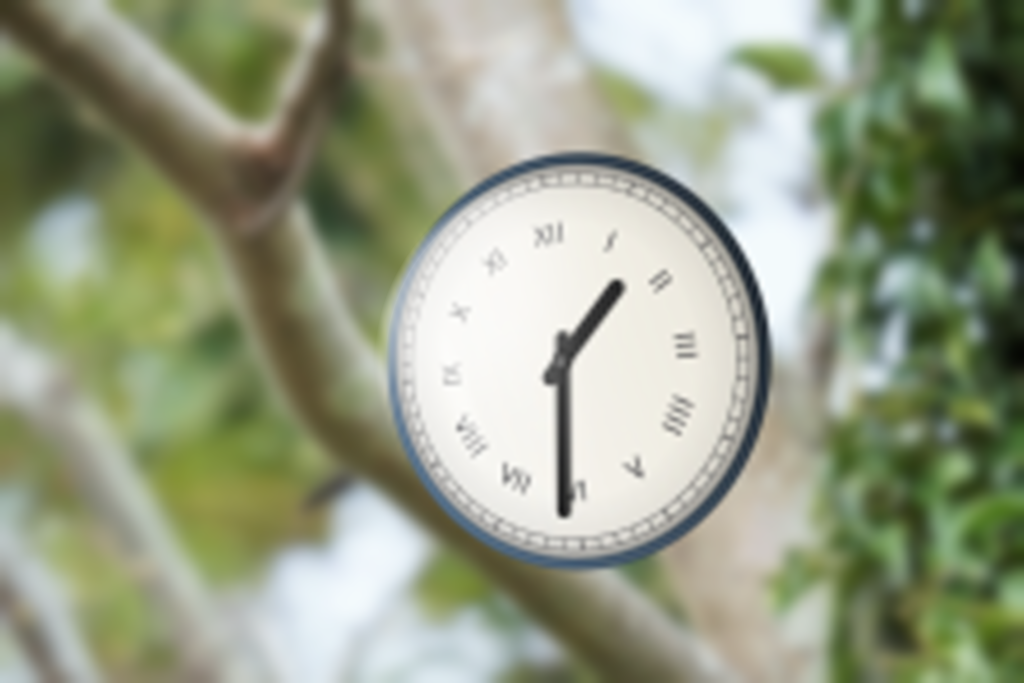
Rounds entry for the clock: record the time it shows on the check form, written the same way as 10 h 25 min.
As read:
1 h 31 min
